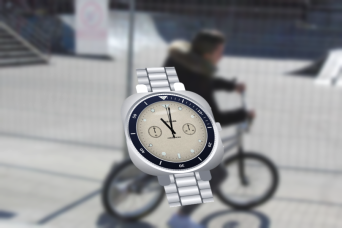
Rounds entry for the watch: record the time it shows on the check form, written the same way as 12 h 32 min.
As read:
11 h 01 min
